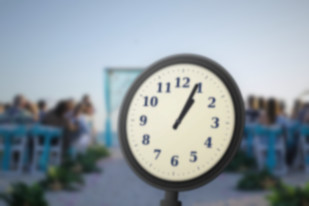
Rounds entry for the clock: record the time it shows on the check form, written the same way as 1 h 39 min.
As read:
1 h 04 min
